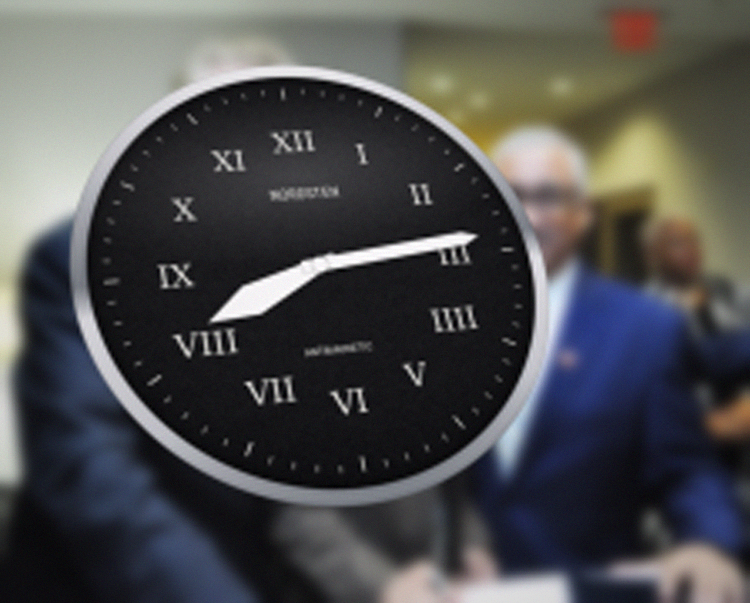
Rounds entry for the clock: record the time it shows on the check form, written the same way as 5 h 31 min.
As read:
8 h 14 min
